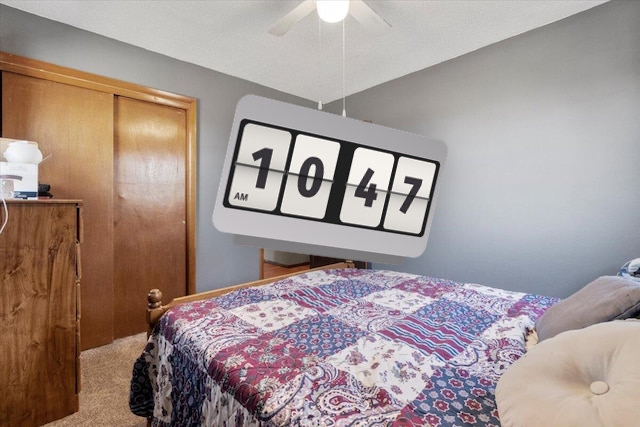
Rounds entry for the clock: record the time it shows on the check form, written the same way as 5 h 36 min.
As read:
10 h 47 min
